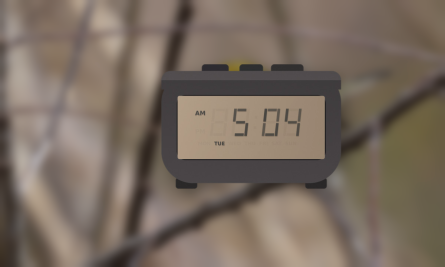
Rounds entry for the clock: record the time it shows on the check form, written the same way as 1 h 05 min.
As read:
5 h 04 min
